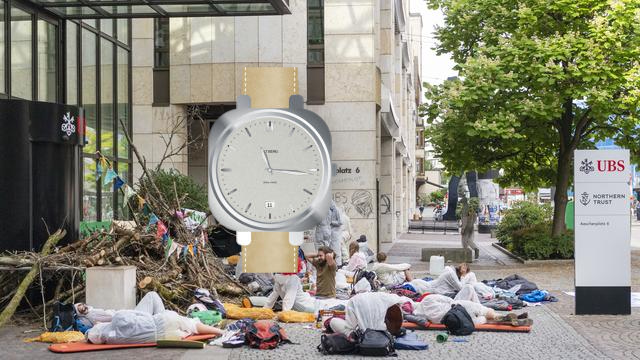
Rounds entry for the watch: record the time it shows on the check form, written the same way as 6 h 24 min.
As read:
11 h 16 min
